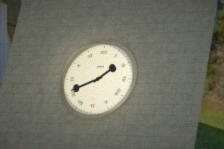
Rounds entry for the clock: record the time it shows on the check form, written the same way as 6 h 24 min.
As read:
1 h 41 min
